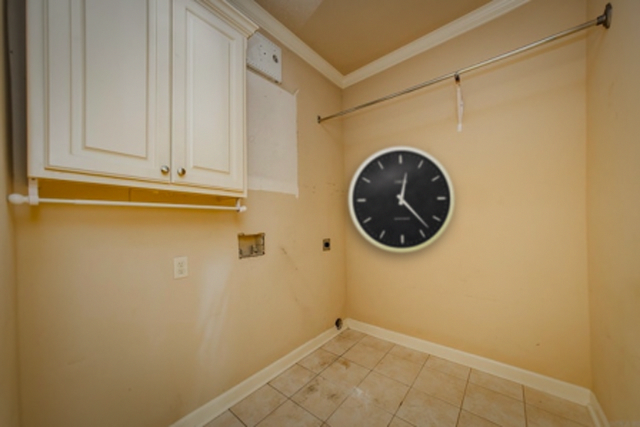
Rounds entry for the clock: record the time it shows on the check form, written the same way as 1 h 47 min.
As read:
12 h 23 min
